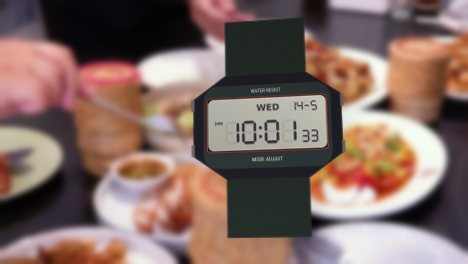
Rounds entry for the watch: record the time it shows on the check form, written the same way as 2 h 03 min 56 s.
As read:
10 h 01 min 33 s
